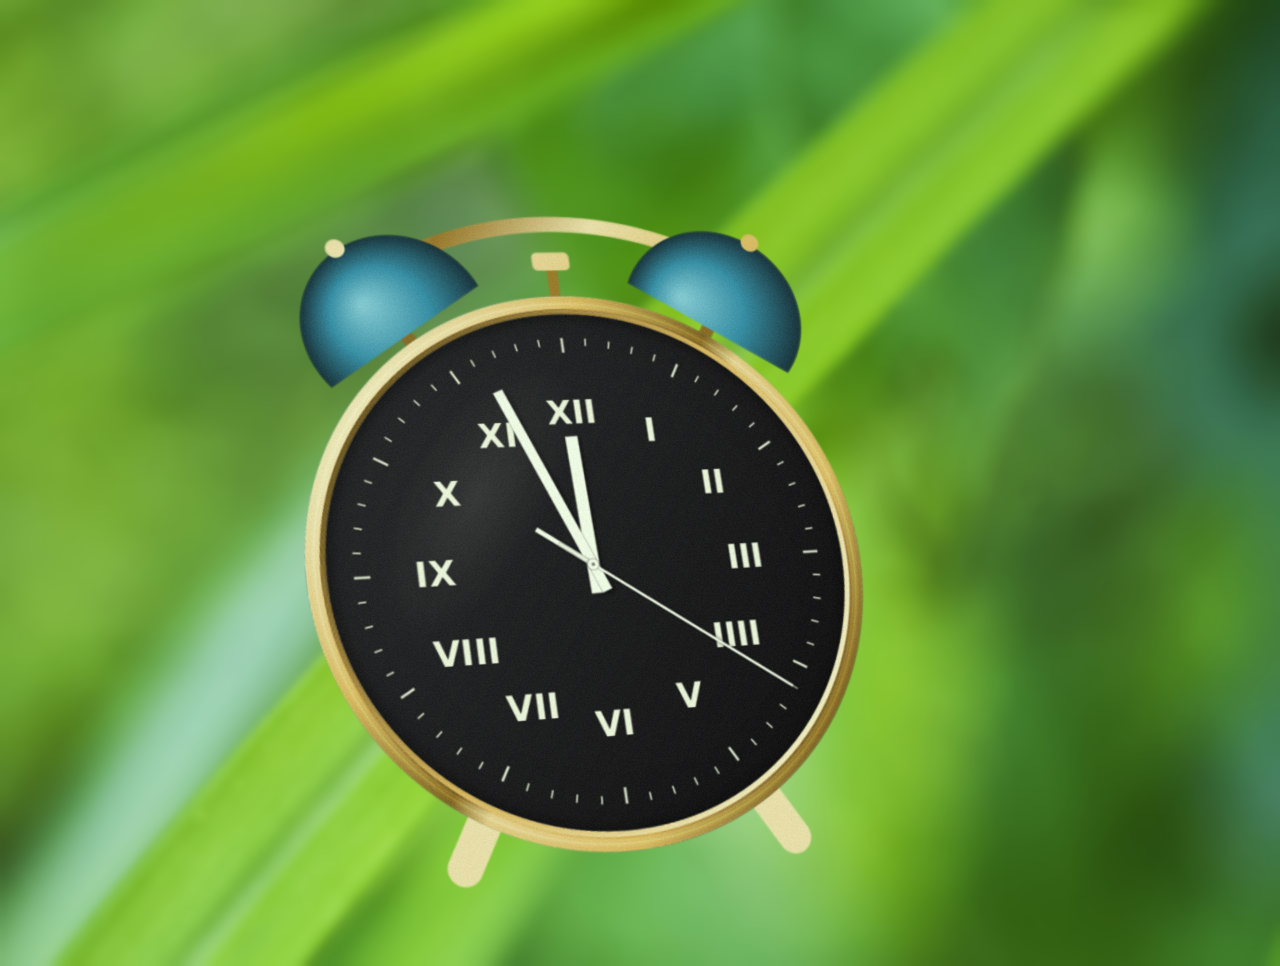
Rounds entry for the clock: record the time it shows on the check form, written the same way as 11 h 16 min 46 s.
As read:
11 h 56 min 21 s
